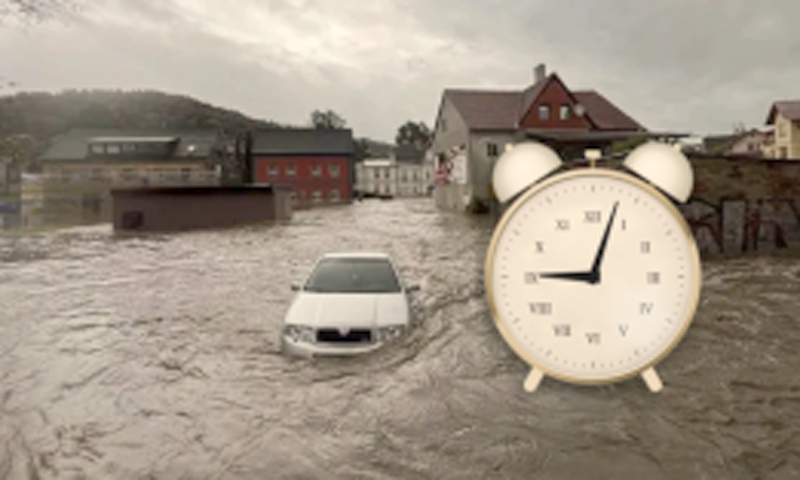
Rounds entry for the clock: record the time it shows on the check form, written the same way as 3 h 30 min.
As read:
9 h 03 min
